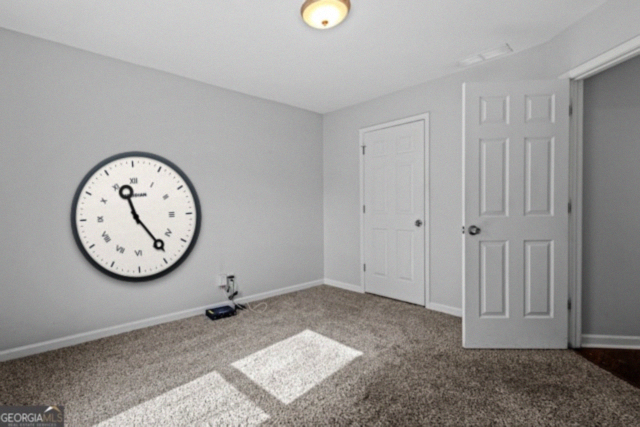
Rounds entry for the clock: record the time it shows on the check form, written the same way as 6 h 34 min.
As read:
11 h 24 min
